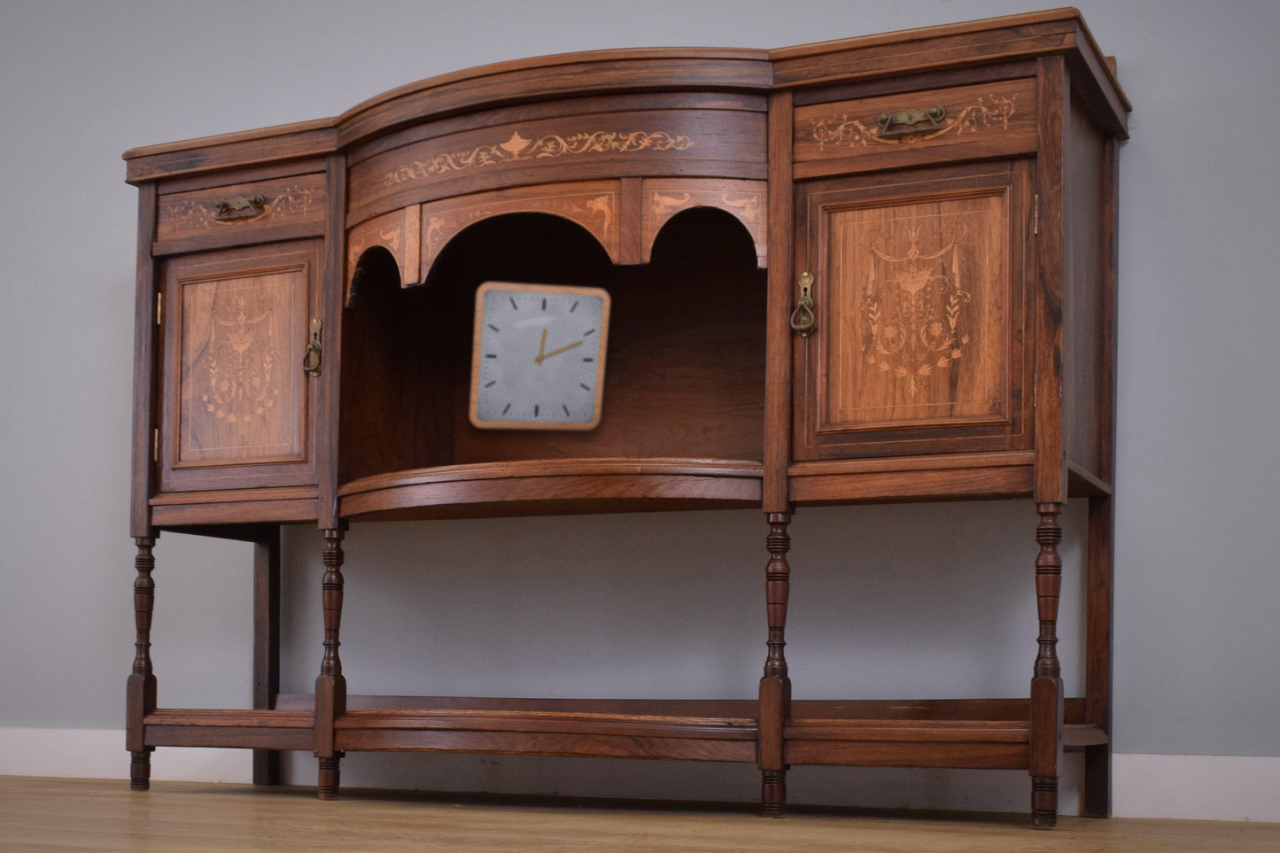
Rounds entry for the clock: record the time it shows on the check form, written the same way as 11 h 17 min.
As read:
12 h 11 min
